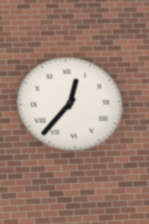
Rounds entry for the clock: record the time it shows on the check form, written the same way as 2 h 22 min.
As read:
12 h 37 min
